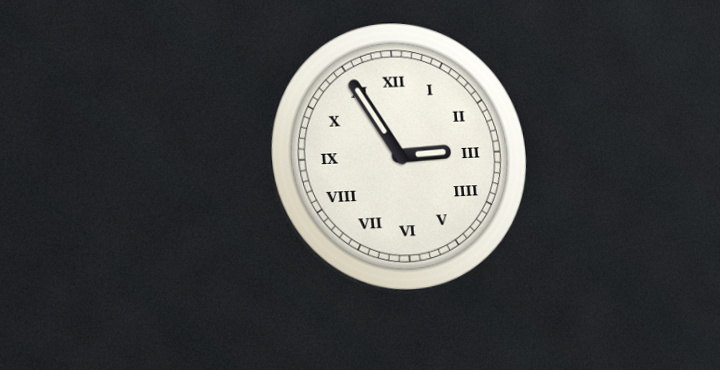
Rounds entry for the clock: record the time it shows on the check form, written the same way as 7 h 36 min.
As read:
2 h 55 min
